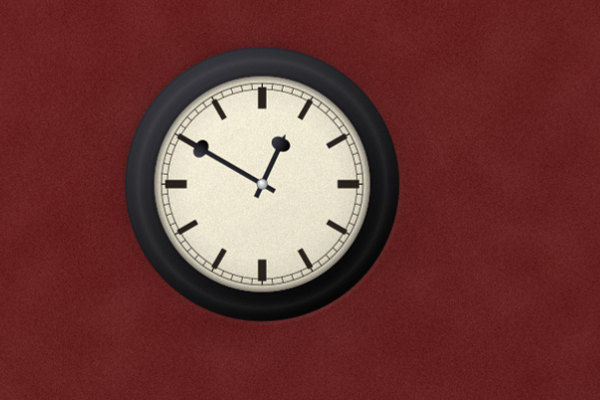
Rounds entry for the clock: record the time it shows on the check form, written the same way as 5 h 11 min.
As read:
12 h 50 min
